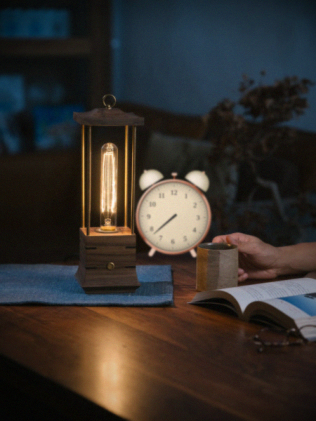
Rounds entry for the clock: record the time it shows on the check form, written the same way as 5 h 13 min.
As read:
7 h 38 min
